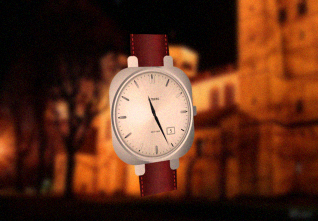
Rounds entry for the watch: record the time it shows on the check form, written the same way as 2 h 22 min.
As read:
11 h 26 min
